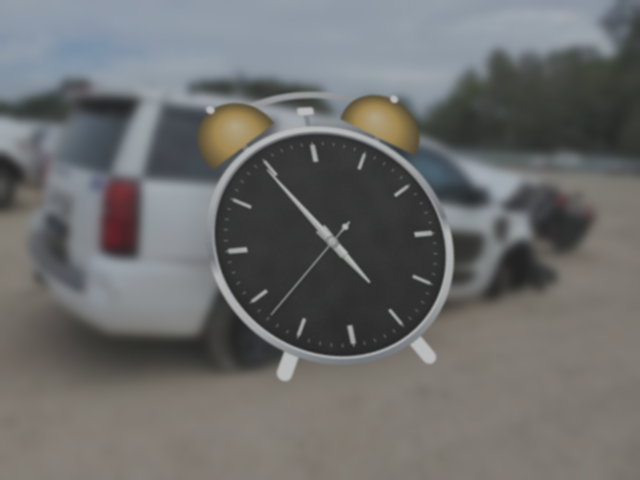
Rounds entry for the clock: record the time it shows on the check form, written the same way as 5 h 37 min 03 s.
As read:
4 h 54 min 38 s
